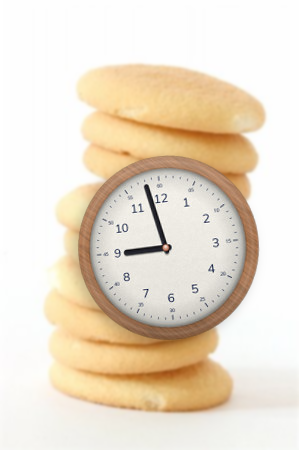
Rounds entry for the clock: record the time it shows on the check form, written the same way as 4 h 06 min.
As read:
8 h 58 min
